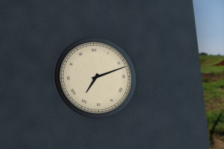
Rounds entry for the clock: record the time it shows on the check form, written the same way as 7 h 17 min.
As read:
7 h 12 min
